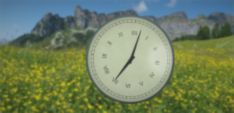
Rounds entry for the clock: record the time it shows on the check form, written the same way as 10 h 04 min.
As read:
7 h 02 min
